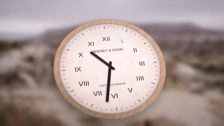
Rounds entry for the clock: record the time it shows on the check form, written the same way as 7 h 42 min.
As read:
10 h 32 min
